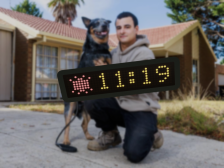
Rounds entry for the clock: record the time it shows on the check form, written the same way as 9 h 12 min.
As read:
11 h 19 min
